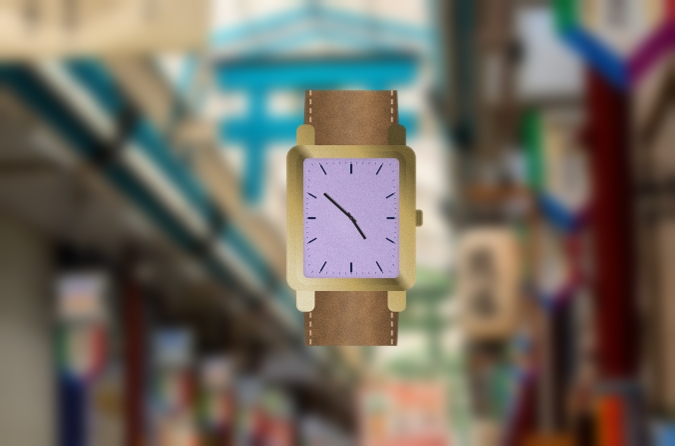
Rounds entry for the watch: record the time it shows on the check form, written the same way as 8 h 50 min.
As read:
4 h 52 min
